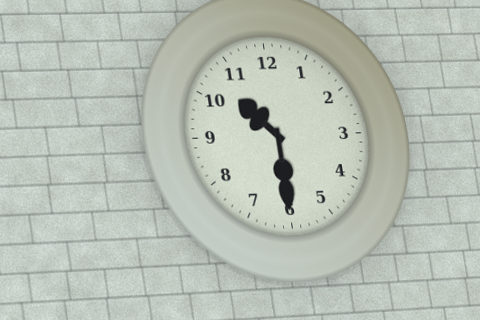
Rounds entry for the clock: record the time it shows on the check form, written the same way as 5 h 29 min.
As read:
10 h 30 min
